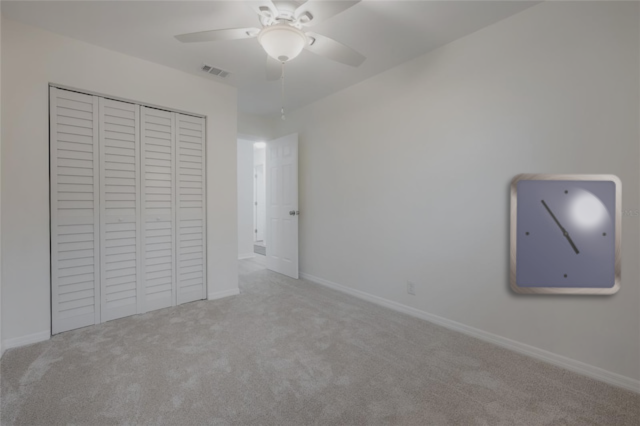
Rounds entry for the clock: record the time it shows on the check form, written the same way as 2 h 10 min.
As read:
4 h 54 min
